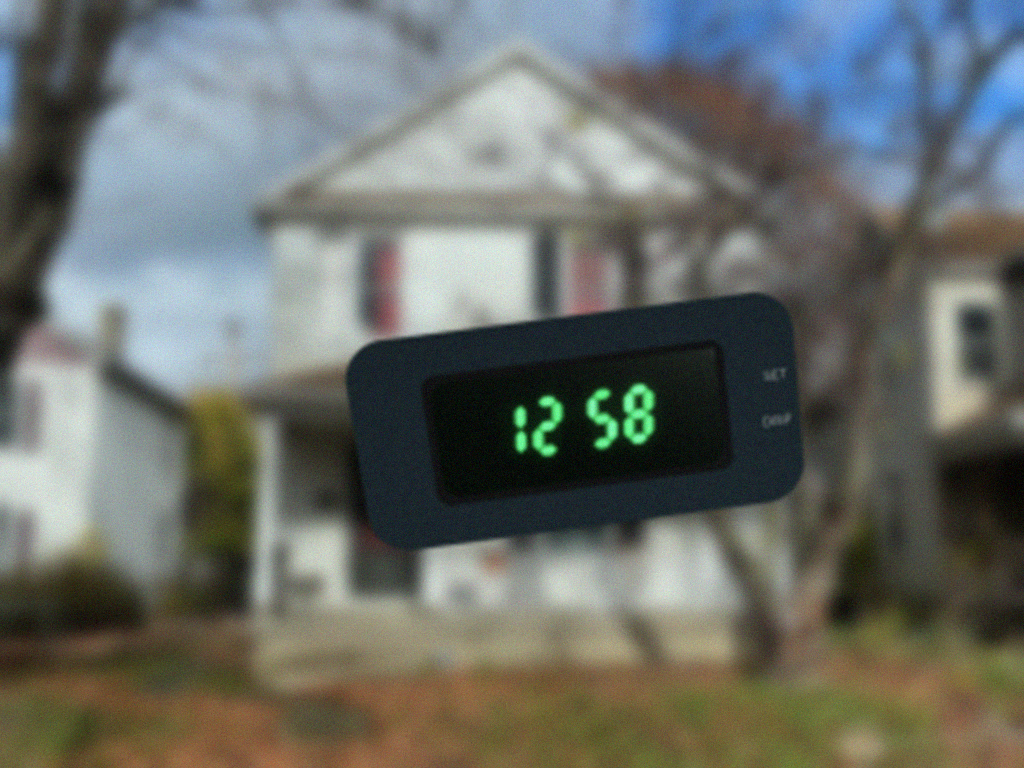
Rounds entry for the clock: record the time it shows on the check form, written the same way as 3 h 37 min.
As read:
12 h 58 min
